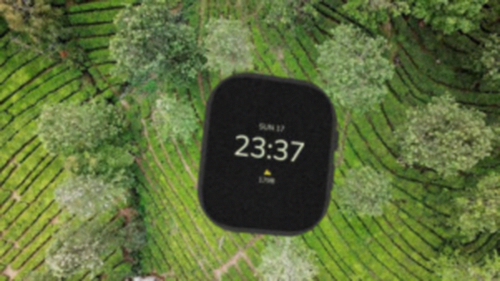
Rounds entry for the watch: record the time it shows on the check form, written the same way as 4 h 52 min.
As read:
23 h 37 min
